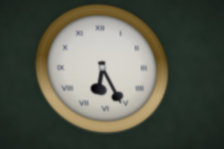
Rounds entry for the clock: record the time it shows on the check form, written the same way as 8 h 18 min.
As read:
6 h 26 min
